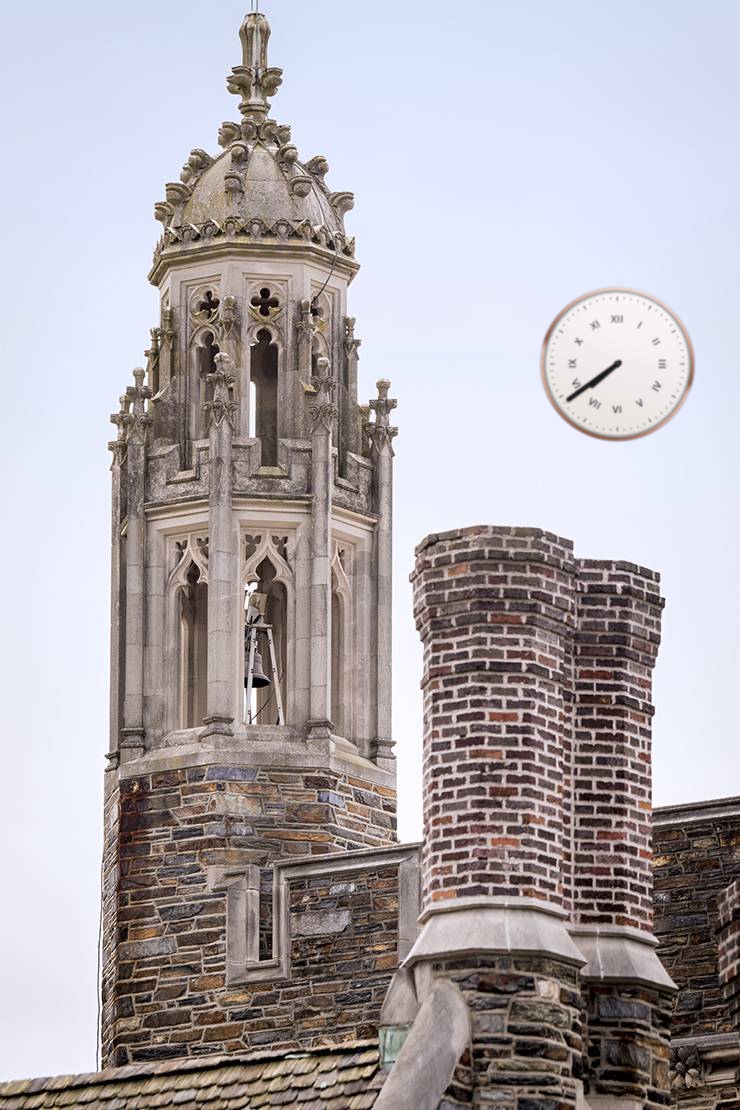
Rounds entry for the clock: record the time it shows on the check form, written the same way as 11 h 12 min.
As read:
7 h 39 min
